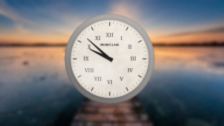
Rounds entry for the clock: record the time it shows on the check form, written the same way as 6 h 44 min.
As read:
9 h 52 min
